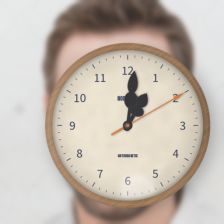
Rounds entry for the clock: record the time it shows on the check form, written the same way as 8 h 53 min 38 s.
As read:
1 h 01 min 10 s
